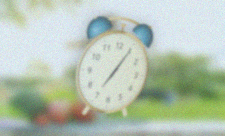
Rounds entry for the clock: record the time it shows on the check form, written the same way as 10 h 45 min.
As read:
7 h 05 min
